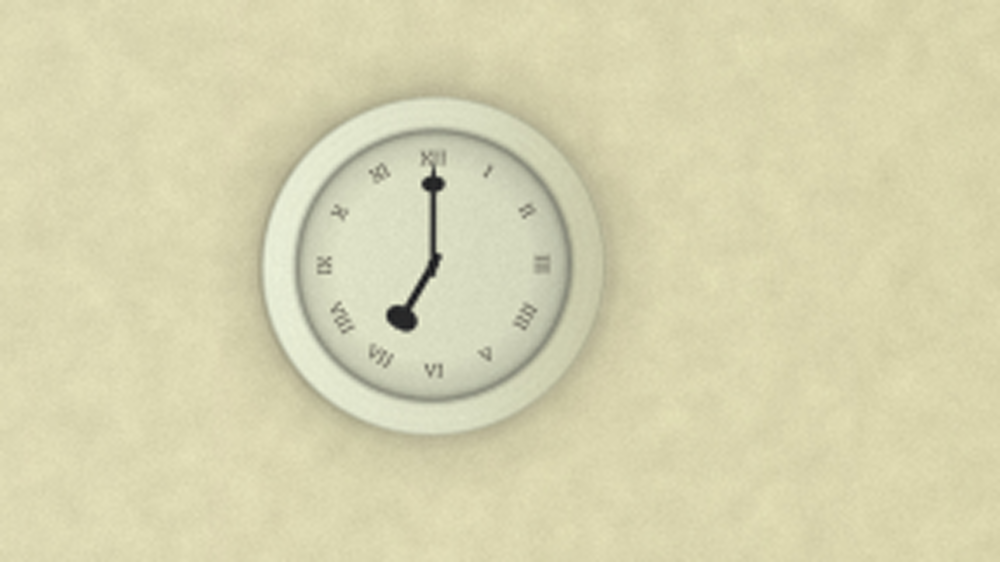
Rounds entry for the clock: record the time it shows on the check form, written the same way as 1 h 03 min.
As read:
7 h 00 min
